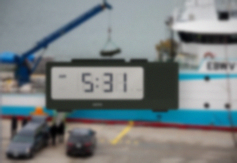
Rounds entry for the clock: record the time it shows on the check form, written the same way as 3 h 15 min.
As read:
5 h 31 min
